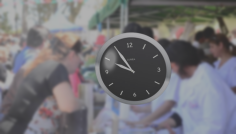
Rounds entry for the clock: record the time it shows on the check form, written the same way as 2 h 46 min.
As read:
9 h 55 min
